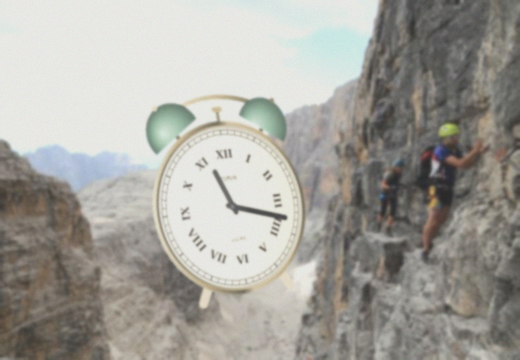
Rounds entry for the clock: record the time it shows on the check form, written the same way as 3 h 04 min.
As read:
11 h 18 min
